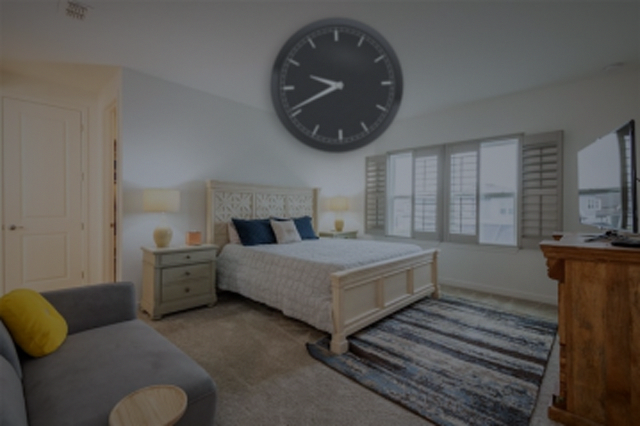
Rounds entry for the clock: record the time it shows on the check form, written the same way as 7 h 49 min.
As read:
9 h 41 min
